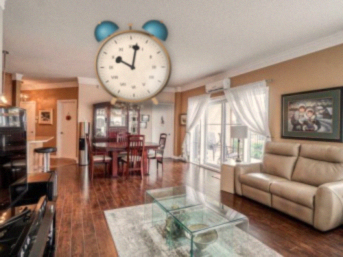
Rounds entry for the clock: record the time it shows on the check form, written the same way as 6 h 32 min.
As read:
10 h 02 min
